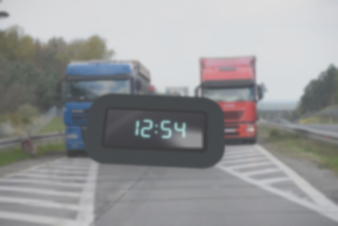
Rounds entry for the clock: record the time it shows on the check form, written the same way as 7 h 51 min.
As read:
12 h 54 min
